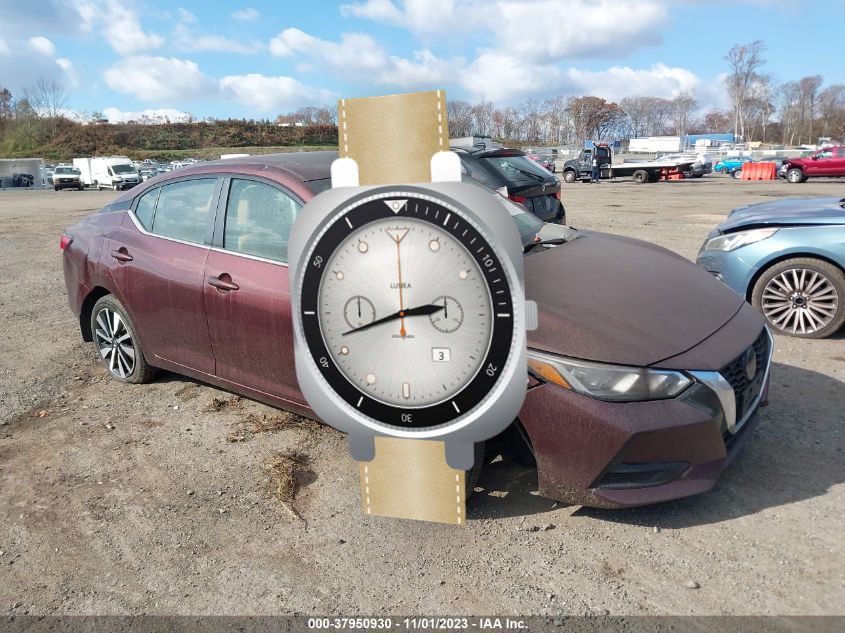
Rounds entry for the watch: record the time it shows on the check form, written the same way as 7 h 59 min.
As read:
2 h 42 min
